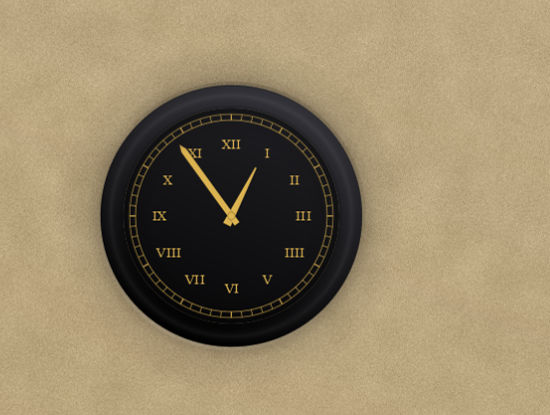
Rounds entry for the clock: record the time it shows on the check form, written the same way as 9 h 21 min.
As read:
12 h 54 min
